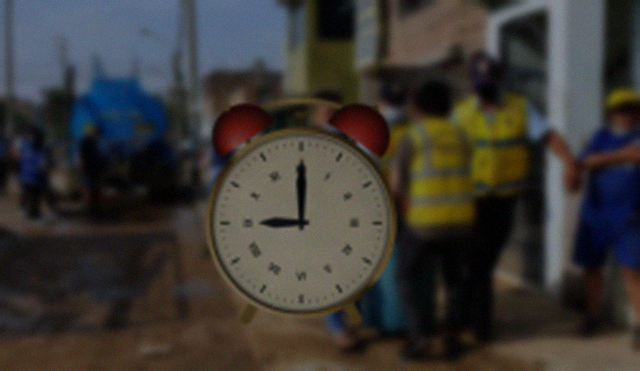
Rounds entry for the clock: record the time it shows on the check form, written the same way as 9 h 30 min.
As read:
9 h 00 min
